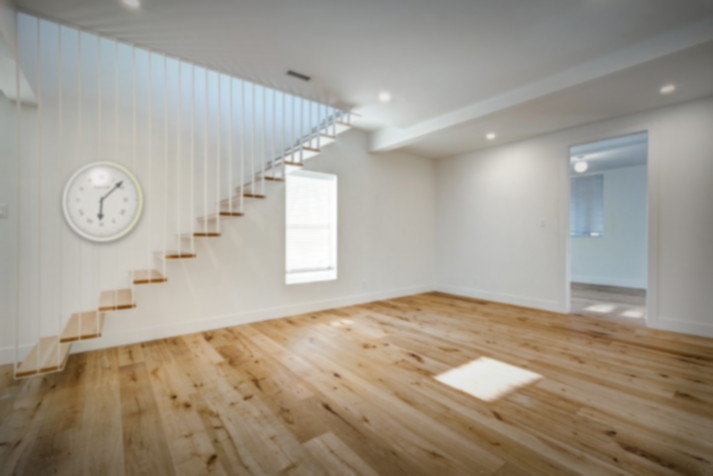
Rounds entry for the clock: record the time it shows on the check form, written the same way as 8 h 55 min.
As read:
6 h 08 min
